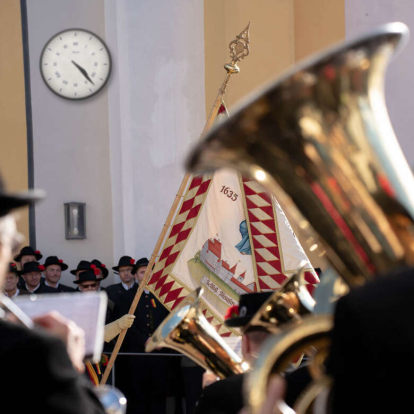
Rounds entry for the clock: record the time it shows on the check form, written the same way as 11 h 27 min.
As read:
4 h 23 min
